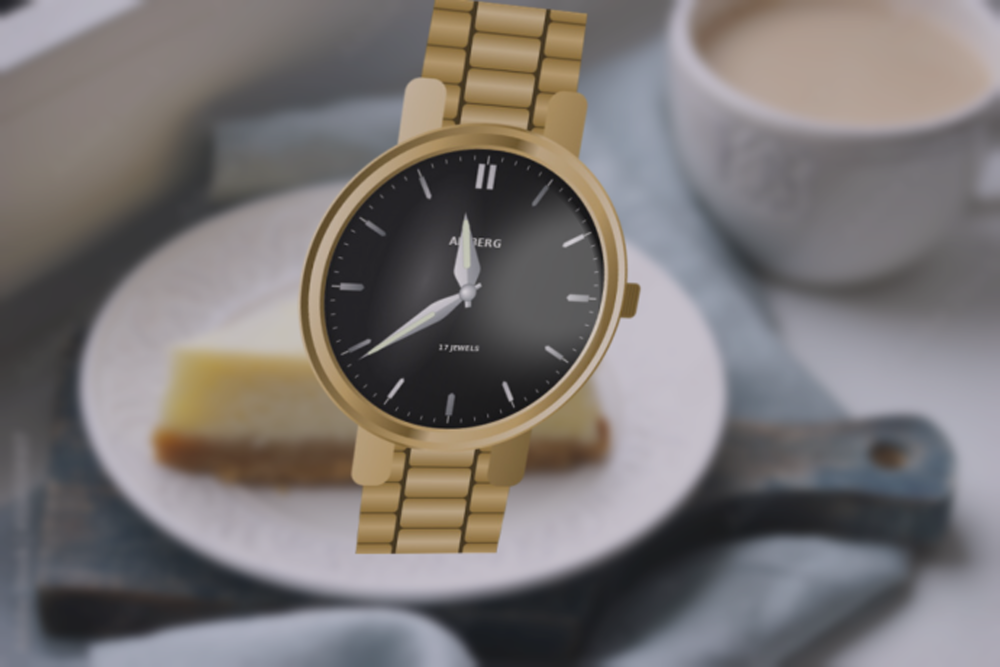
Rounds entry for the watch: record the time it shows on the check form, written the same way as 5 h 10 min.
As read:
11 h 39 min
